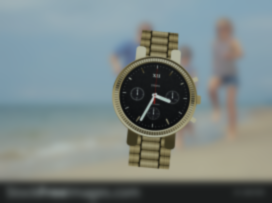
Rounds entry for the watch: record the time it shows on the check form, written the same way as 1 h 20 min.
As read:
3 h 34 min
